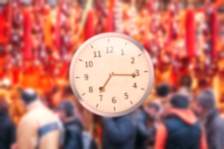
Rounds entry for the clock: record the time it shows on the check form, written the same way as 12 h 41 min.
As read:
7 h 16 min
